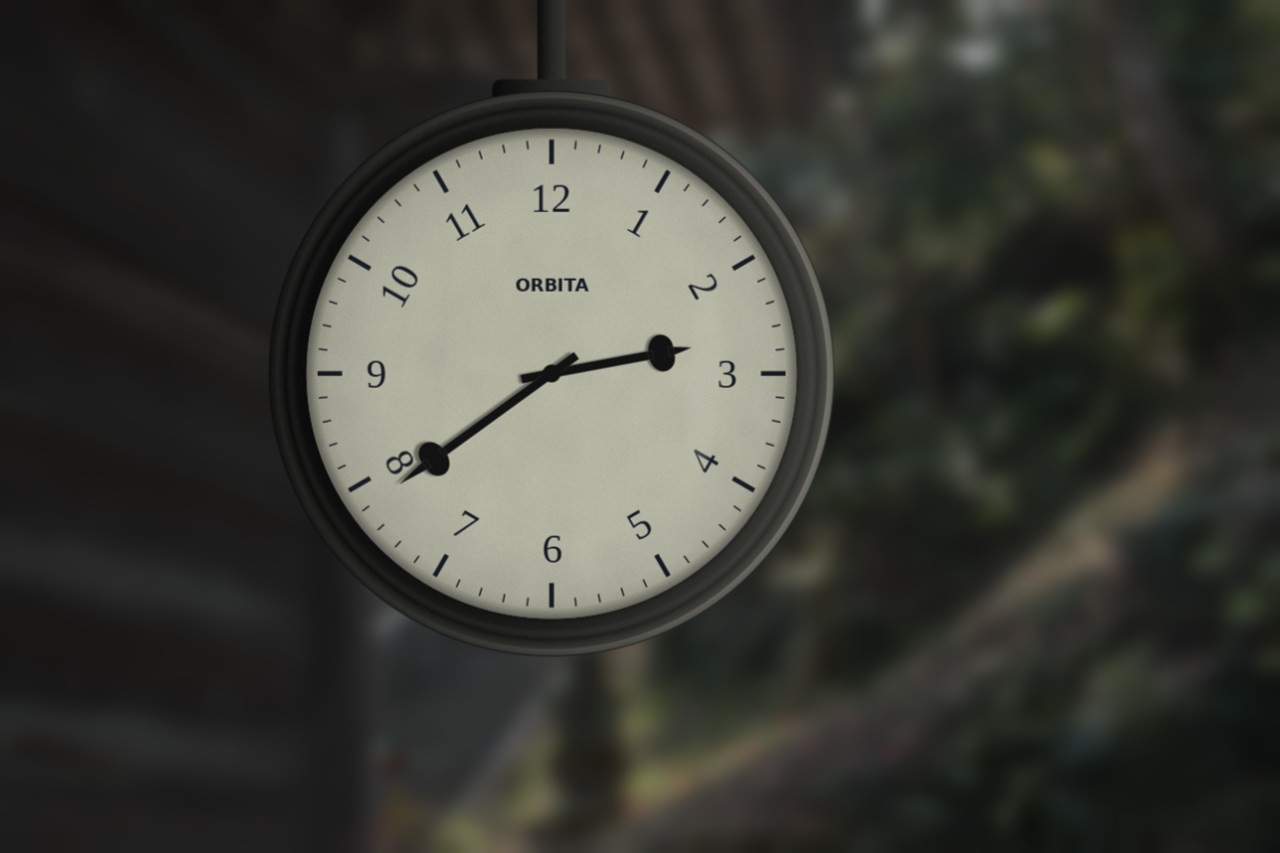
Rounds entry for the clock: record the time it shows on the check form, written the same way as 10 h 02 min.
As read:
2 h 39 min
